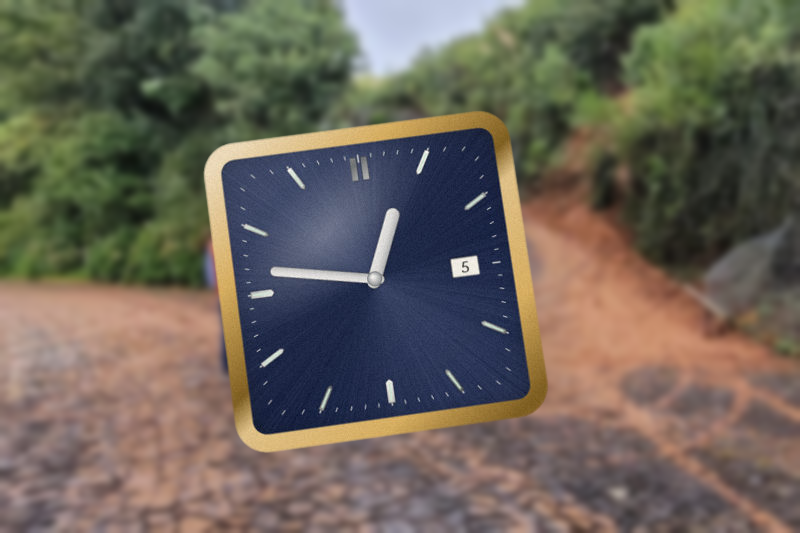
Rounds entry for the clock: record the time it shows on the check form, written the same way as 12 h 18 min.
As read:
12 h 47 min
